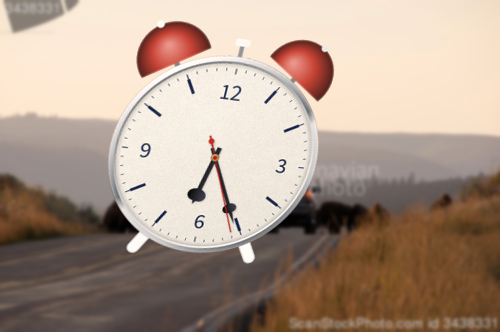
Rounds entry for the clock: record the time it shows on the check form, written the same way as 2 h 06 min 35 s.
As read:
6 h 25 min 26 s
